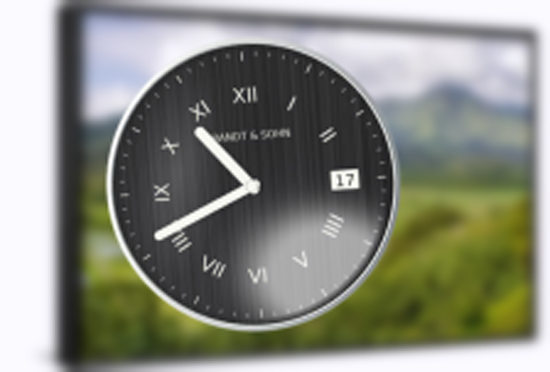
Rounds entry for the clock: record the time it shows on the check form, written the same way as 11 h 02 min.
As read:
10 h 41 min
